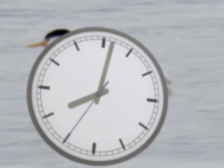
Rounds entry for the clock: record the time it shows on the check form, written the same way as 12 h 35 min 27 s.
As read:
8 h 01 min 35 s
